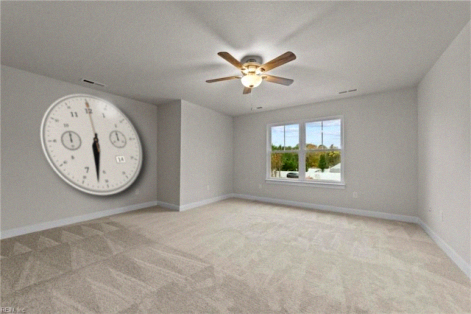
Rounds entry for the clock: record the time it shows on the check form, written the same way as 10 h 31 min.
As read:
6 h 32 min
